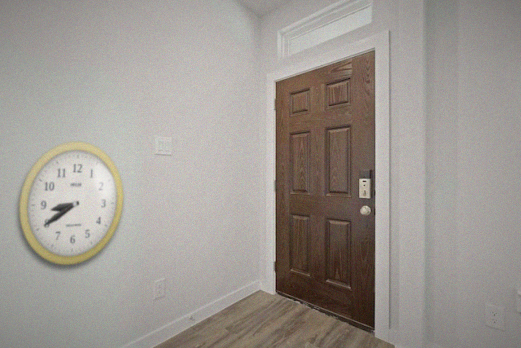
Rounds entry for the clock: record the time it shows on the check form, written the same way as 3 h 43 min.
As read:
8 h 40 min
